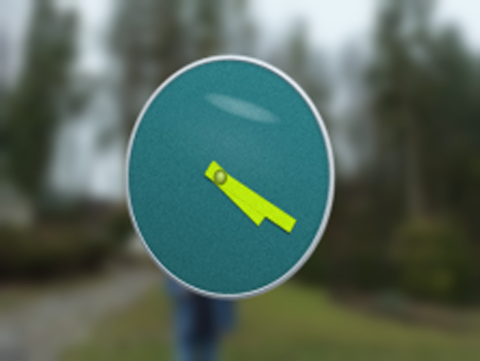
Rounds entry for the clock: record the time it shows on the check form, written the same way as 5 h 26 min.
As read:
4 h 20 min
